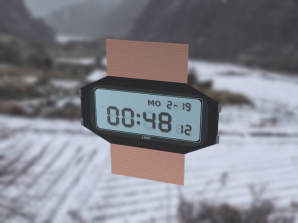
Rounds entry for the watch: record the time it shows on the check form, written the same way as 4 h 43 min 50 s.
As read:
0 h 48 min 12 s
